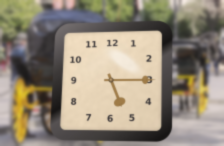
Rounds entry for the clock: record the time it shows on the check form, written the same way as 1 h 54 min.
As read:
5 h 15 min
